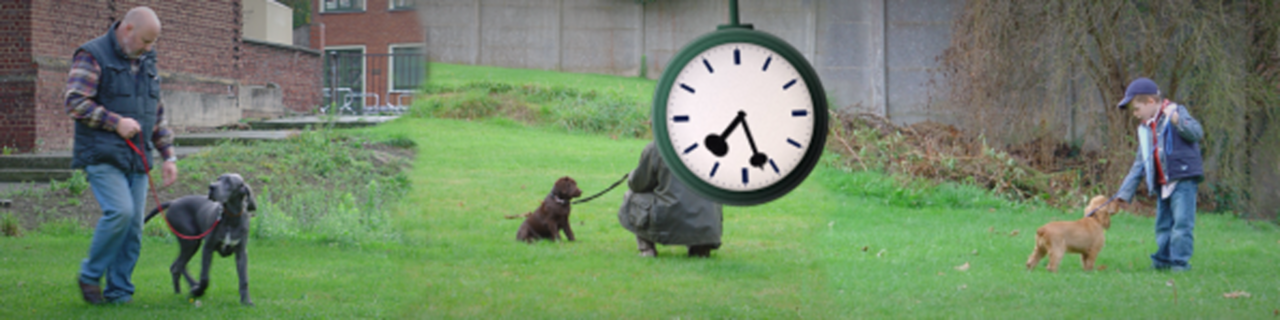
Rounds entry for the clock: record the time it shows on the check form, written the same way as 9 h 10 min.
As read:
7 h 27 min
